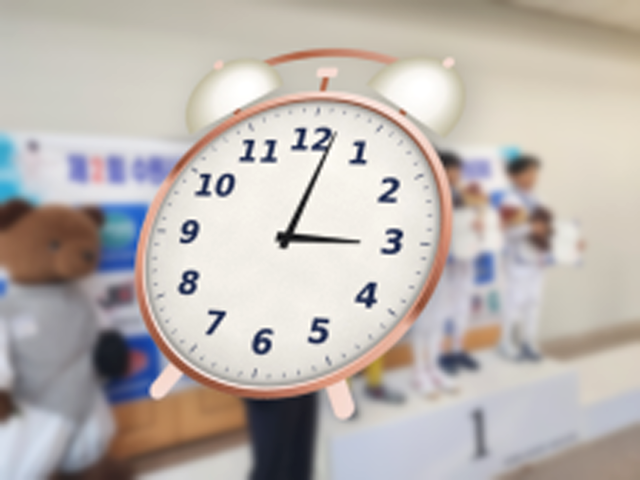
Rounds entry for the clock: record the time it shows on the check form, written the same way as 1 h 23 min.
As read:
3 h 02 min
